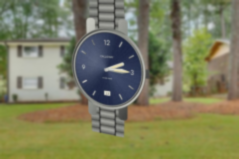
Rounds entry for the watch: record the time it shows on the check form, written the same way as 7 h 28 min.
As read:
2 h 15 min
